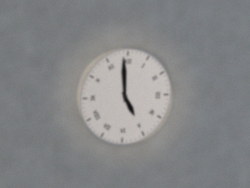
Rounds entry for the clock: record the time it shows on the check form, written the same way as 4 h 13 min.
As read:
4 h 59 min
